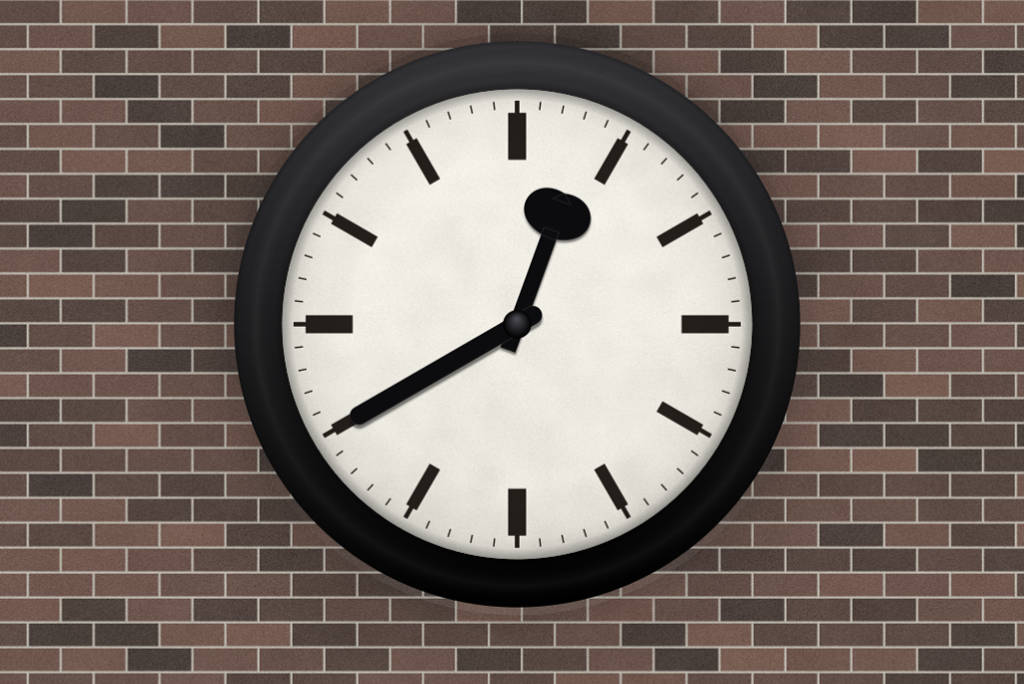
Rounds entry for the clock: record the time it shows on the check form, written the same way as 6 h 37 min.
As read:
12 h 40 min
